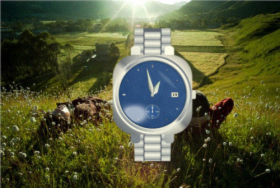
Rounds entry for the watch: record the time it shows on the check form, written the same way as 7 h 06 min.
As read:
12 h 58 min
